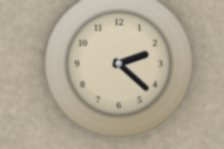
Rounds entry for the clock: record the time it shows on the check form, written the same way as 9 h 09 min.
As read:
2 h 22 min
